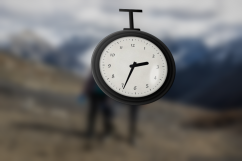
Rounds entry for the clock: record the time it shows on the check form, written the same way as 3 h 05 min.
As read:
2 h 34 min
